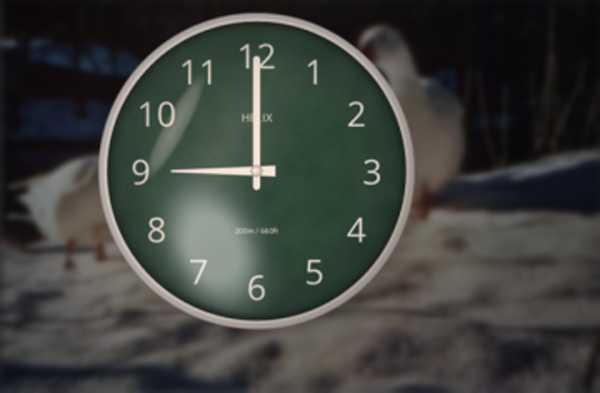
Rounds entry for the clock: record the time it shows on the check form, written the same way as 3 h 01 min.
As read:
9 h 00 min
